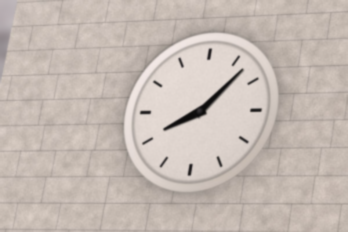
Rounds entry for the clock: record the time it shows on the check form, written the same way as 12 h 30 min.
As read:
8 h 07 min
